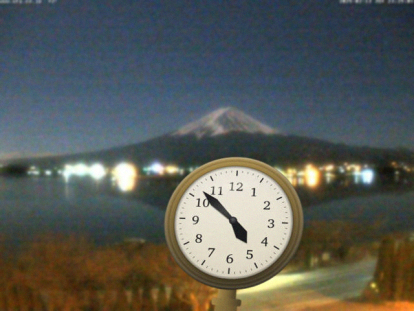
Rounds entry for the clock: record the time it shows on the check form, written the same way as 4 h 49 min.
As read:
4 h 52 min
